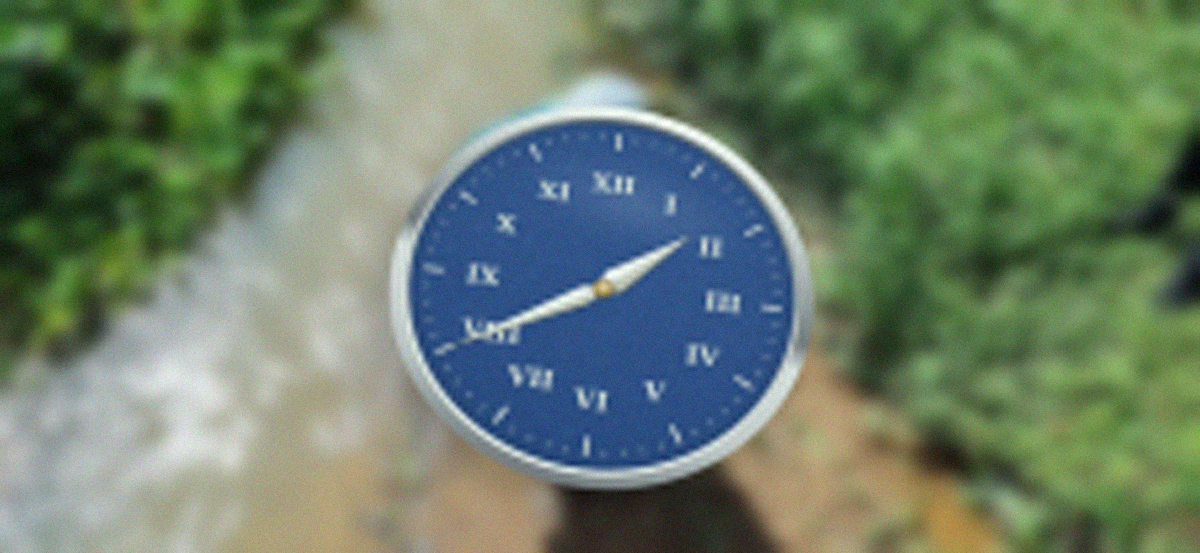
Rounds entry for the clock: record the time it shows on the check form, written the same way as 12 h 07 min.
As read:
1 h 40 min
